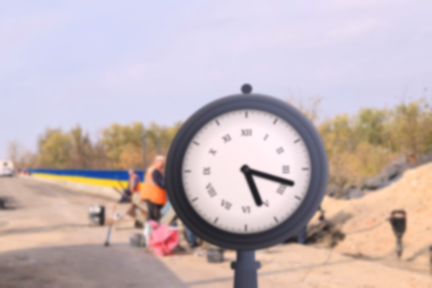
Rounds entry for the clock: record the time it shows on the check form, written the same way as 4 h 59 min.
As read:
5 h 18 min
